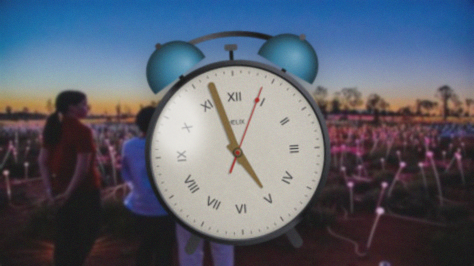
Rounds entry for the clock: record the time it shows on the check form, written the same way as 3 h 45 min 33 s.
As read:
4 h 57 min 04 s
